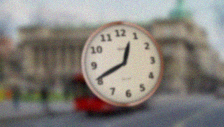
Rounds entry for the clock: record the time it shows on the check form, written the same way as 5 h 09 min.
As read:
12 h 41 min
